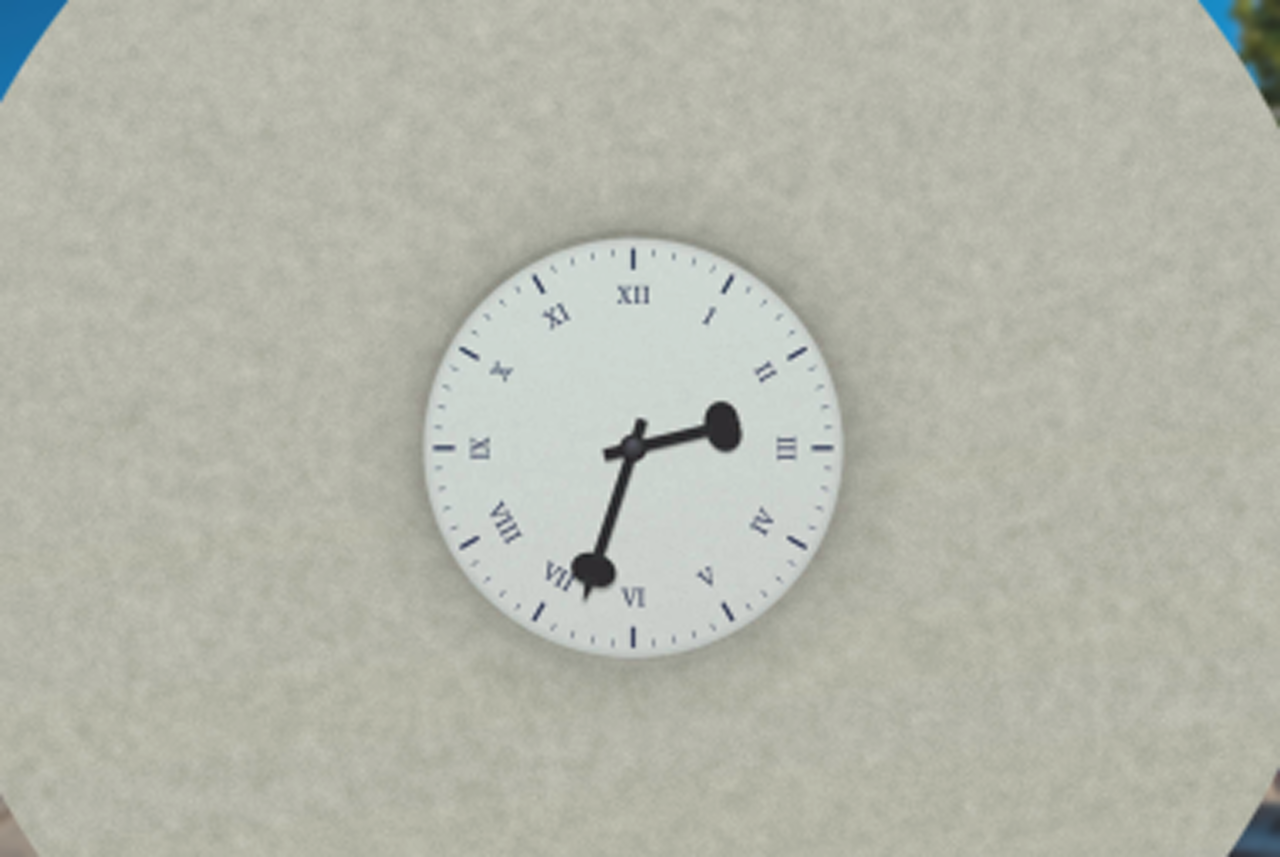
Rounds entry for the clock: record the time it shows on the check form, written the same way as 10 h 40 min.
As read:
2 h 33 min
